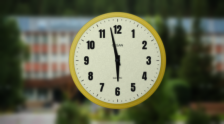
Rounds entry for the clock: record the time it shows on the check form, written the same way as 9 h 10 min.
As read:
5 h 58 min
